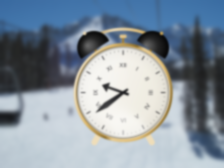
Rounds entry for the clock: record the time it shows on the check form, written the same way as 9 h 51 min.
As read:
9 h 39 min
